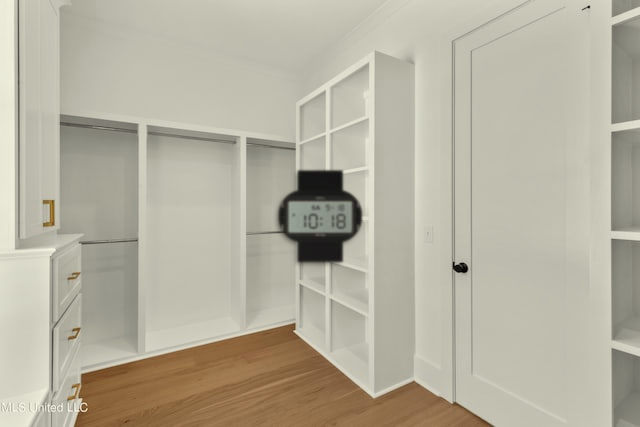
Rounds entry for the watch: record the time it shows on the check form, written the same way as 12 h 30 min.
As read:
10 h 18 min
